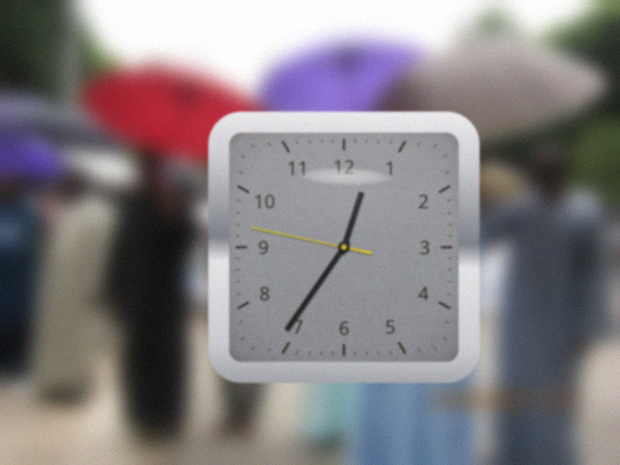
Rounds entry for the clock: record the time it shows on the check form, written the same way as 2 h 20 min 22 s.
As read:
12 h 35 min 47 s
